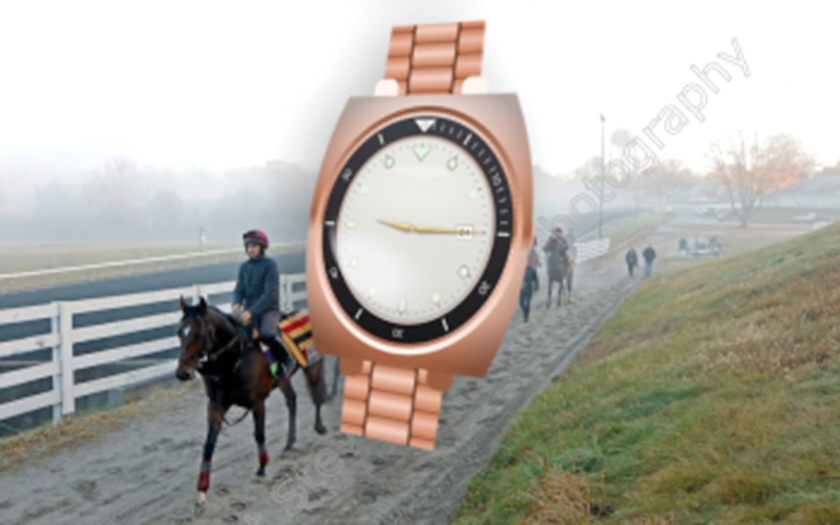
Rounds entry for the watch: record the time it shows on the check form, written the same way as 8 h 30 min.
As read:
9 h 15 min
